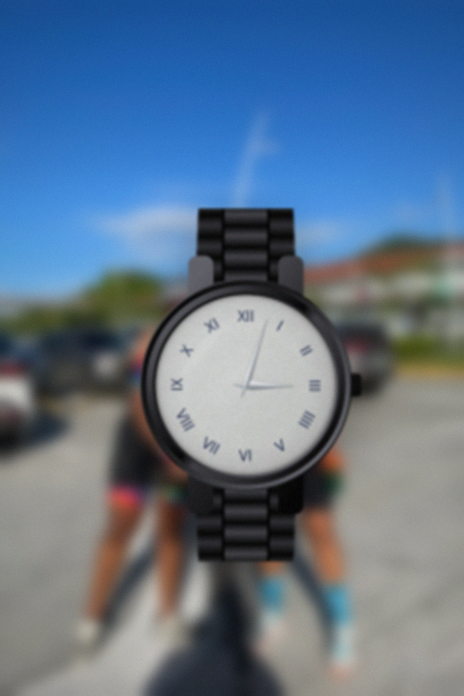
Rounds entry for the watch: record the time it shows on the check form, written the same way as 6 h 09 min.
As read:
3 h 03 min
